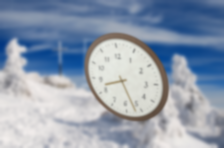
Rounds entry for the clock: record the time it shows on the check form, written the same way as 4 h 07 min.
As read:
8 h 27 min
